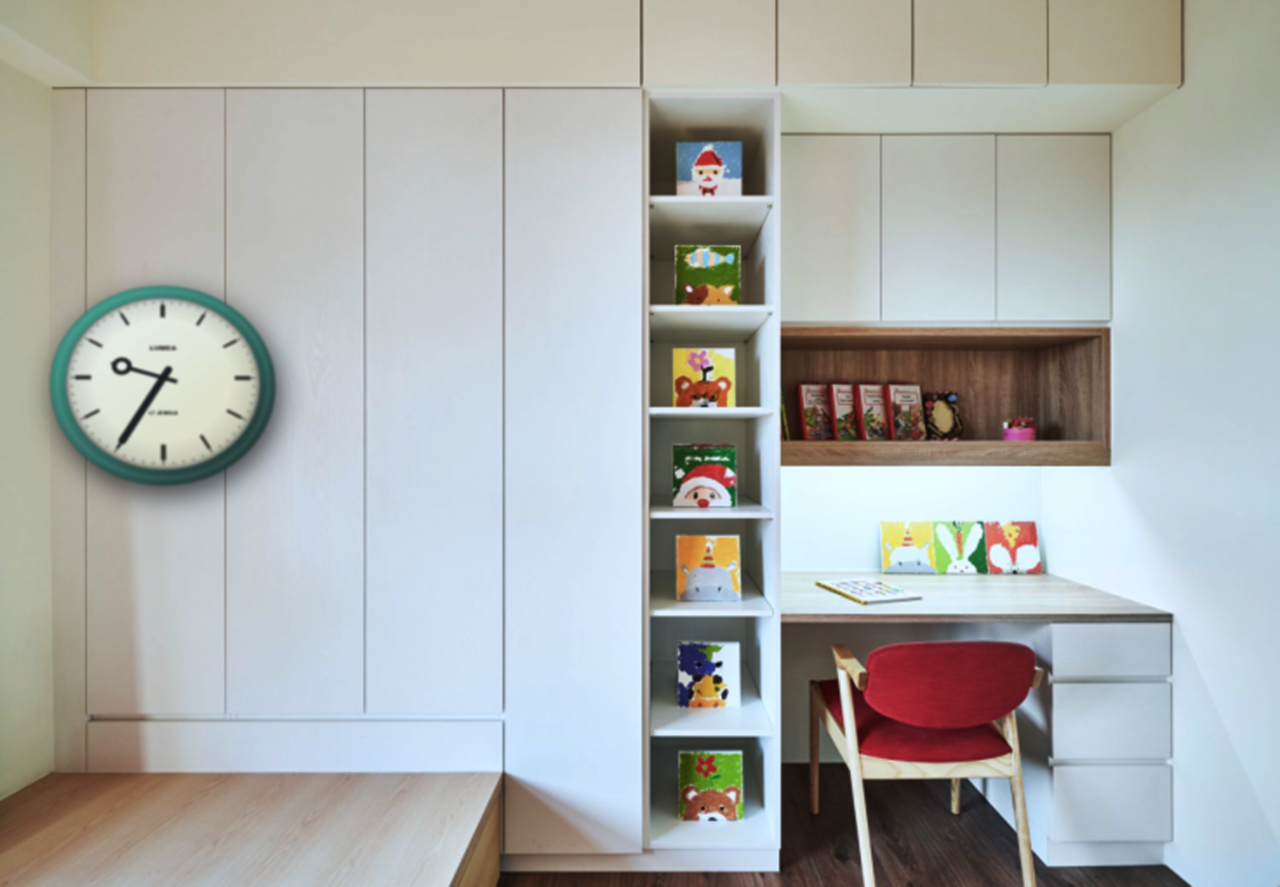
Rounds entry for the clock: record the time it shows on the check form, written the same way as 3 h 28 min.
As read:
9 h 35 min
